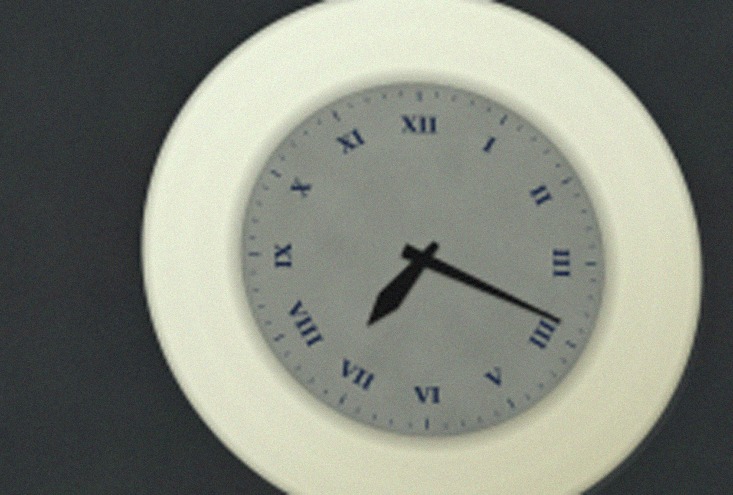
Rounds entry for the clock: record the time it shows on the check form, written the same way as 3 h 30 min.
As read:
7 h 19 min
